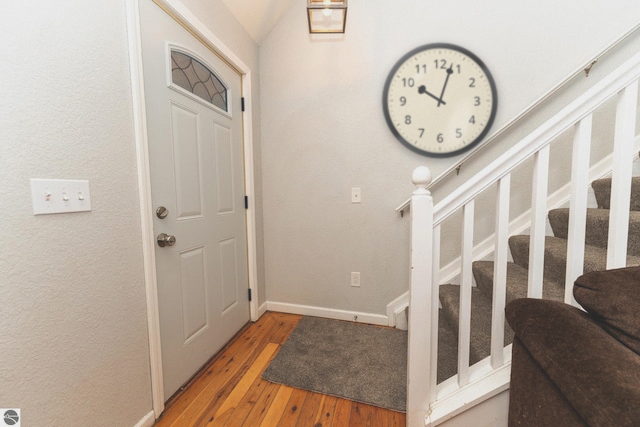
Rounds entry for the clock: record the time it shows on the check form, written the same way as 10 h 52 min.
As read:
10 h 03 min
